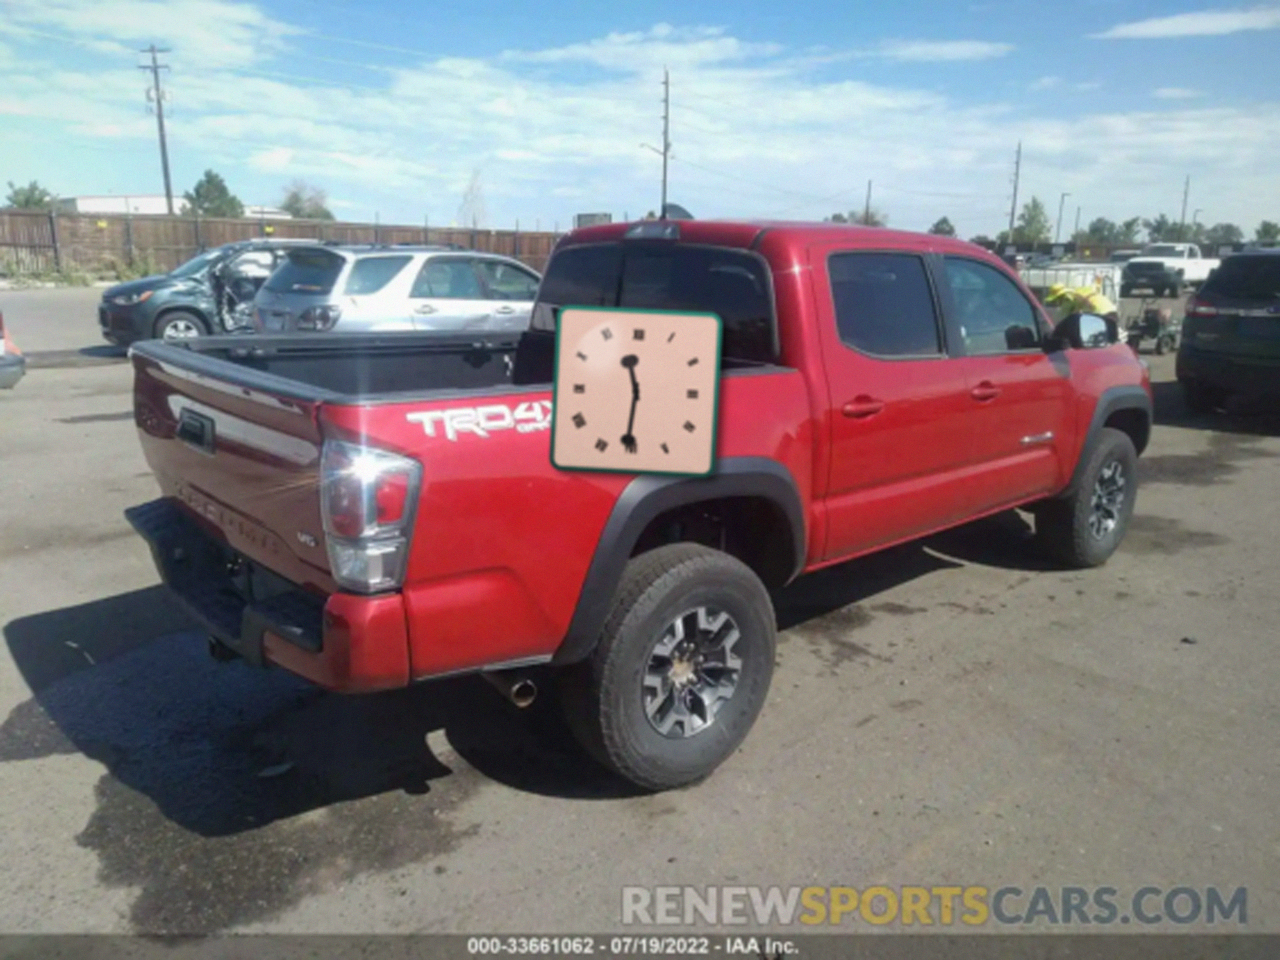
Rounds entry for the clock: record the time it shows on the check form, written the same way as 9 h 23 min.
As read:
11 h 31 min
